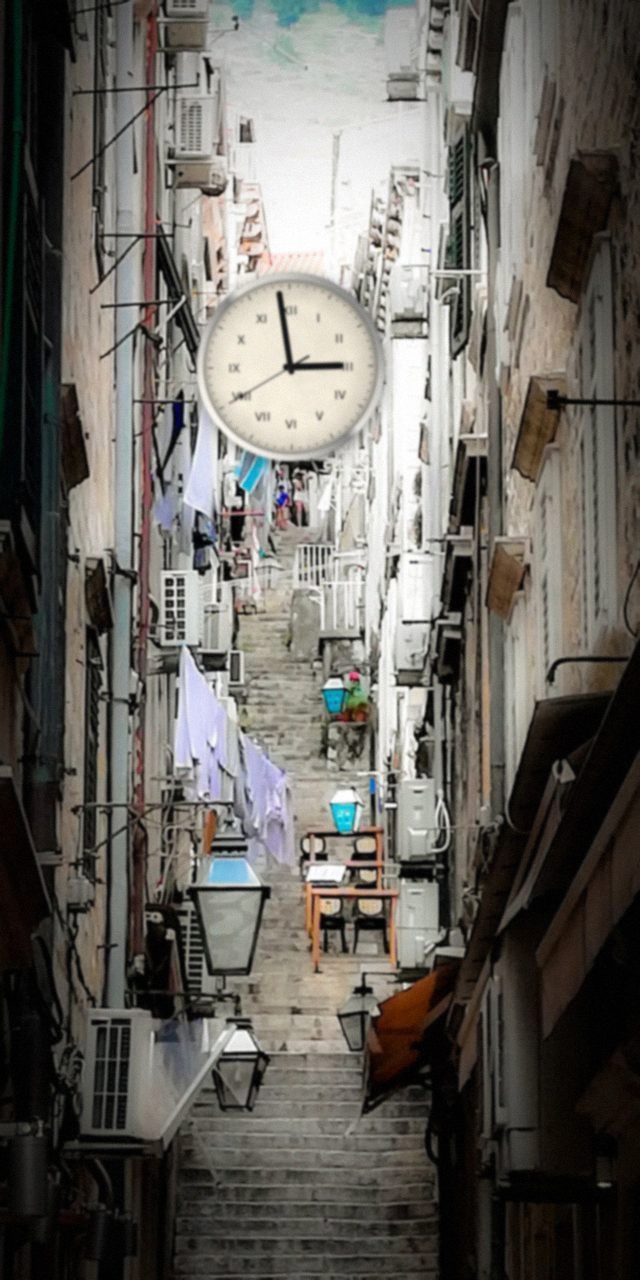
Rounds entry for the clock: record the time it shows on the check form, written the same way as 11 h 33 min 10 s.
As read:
2 h 58 min 40 s
